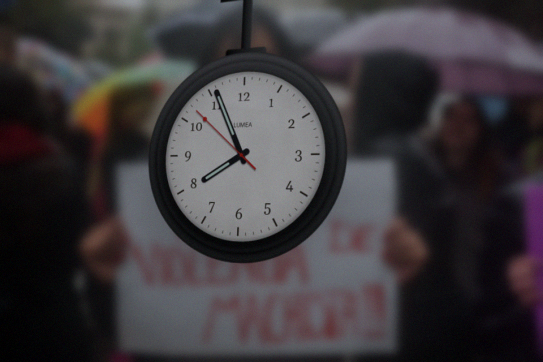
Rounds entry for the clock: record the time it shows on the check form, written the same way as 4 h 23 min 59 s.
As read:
7 h 55 min 52 s
